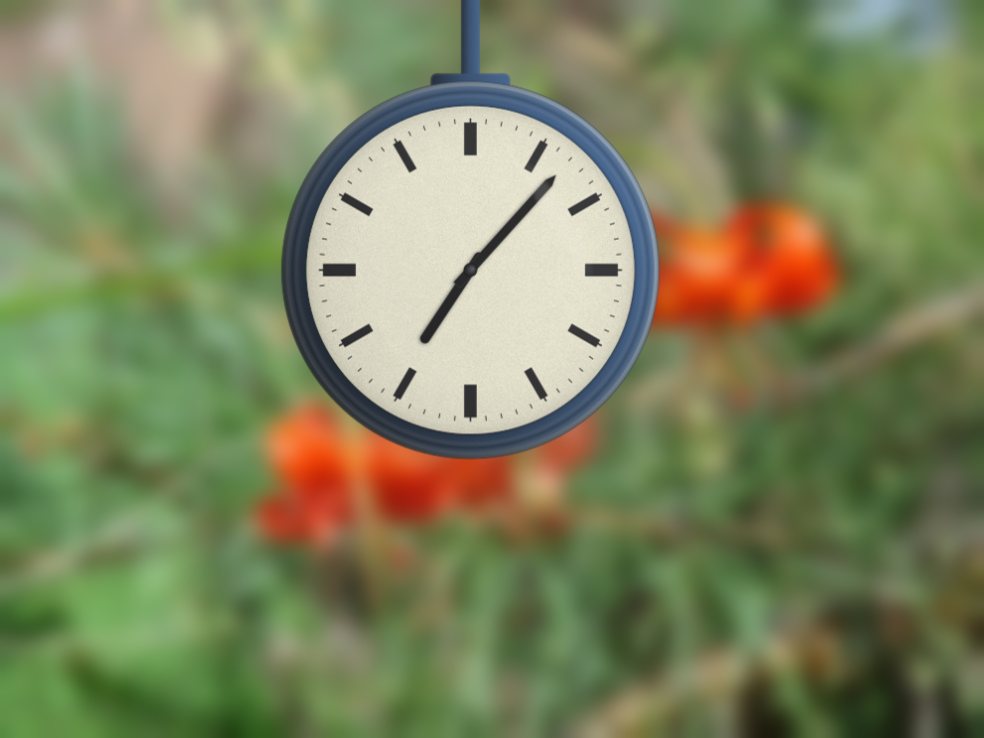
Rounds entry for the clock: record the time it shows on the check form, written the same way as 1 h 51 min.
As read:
7 h 07 min
